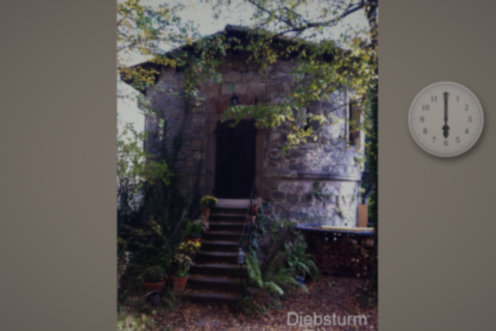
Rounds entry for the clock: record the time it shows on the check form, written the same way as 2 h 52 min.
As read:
6 h 00 min
